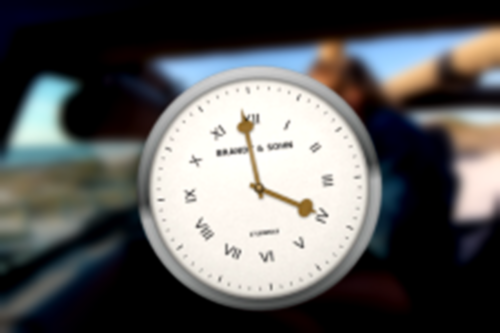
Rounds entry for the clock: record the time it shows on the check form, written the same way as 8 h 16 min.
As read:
3 h 59 min
